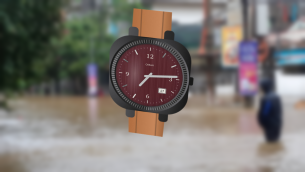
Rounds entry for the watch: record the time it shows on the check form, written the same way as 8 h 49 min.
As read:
7 h 14 min
